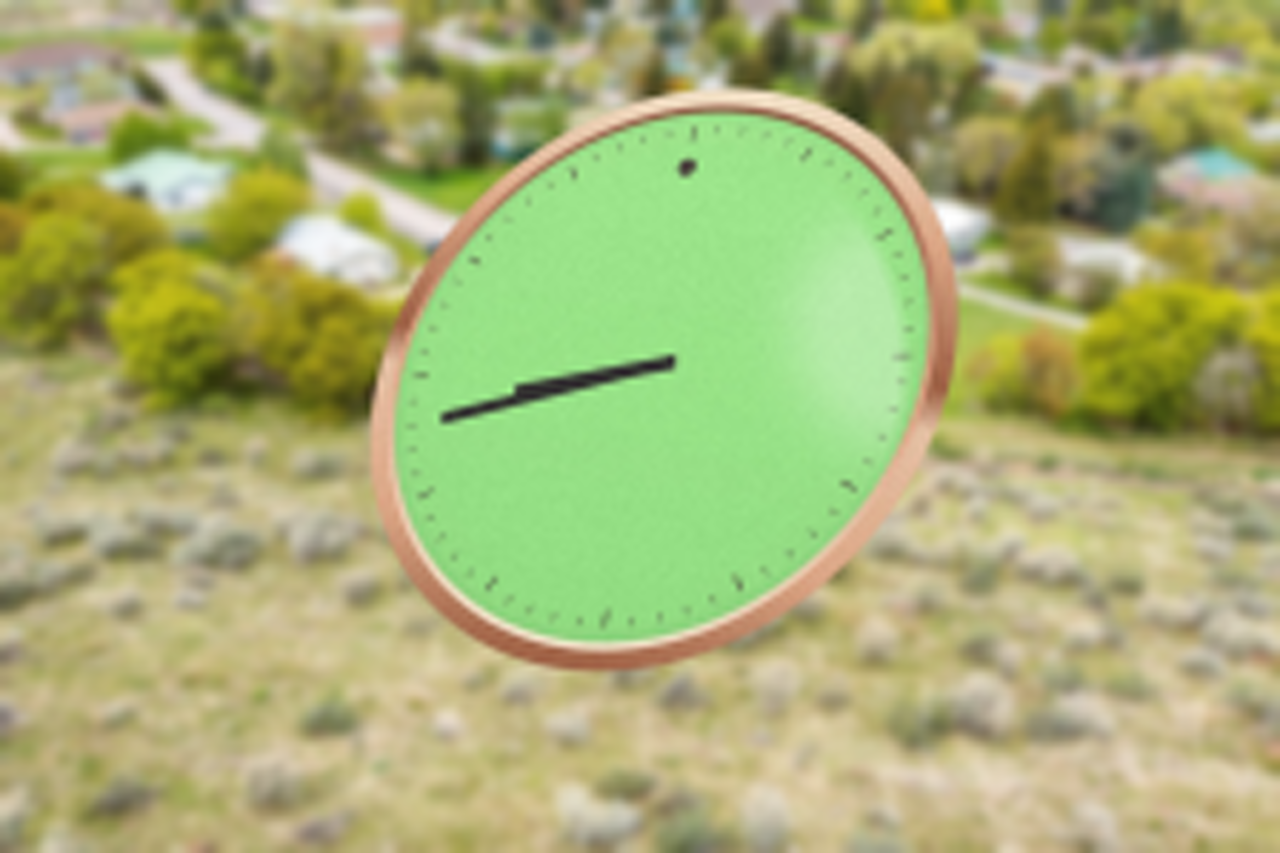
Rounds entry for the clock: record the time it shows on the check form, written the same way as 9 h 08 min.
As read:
8 h 43 min
